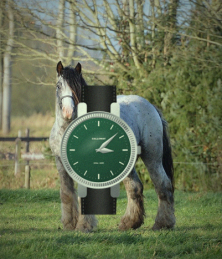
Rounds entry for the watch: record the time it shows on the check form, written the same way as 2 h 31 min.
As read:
3 h 08 min
